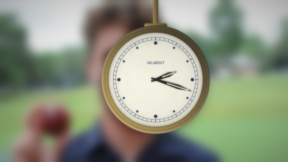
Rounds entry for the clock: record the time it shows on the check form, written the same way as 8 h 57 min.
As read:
2 h 18 min
